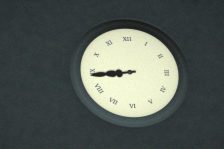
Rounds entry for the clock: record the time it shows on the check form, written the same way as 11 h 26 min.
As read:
8 h 44 min
